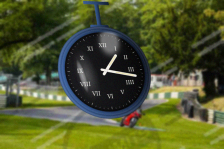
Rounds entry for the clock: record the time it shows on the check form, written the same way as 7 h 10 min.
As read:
1 h 17 min
